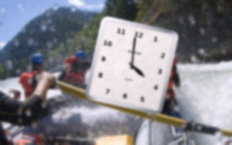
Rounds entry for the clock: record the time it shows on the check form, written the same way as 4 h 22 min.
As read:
3 h 59 min
